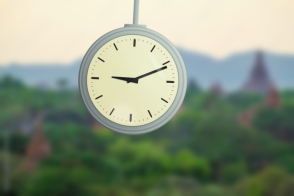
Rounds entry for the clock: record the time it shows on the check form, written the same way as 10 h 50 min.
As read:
9 h 11 min
